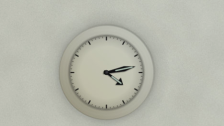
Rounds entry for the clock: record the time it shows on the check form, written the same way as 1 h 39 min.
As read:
4 h 13 min
